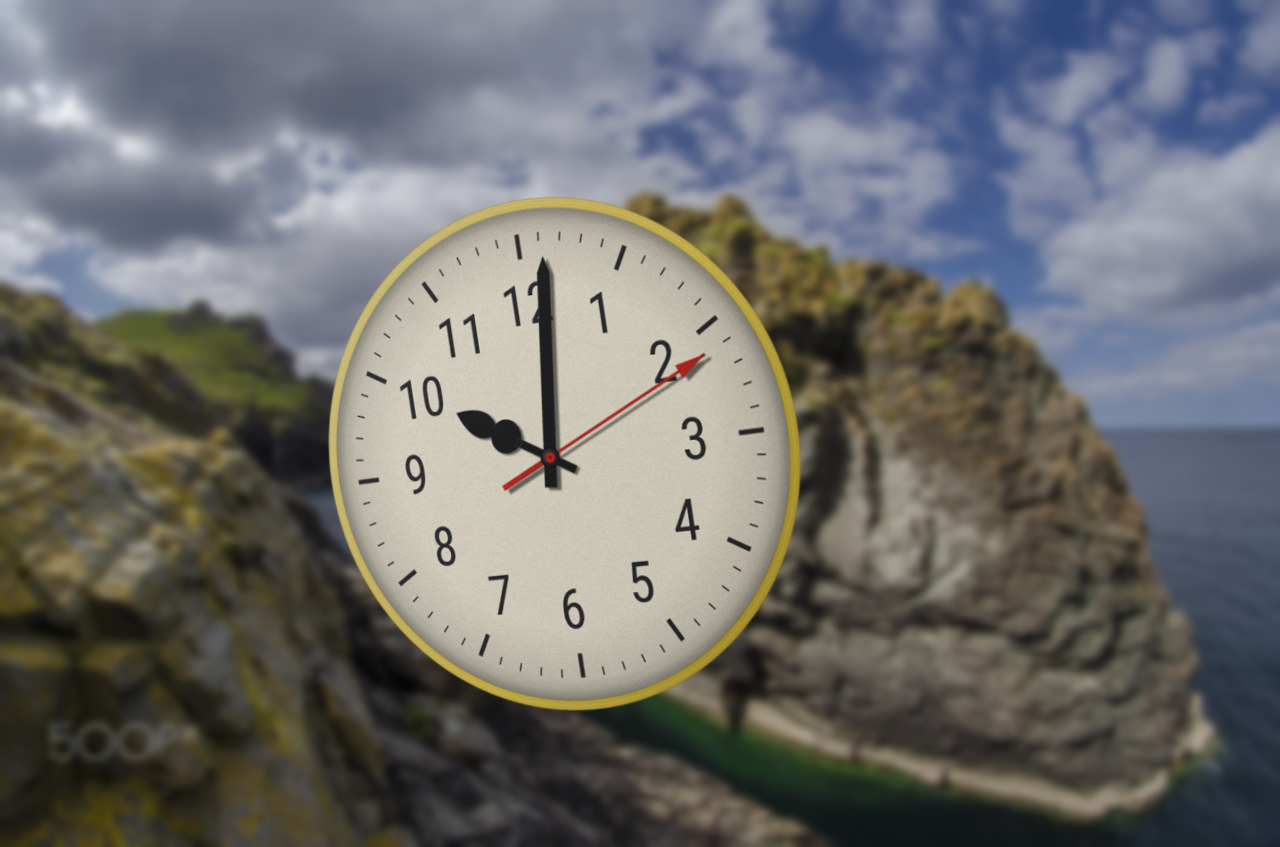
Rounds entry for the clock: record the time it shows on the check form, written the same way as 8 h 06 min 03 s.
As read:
10 h 01 min 11 s
